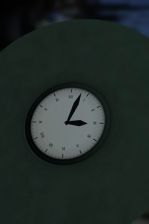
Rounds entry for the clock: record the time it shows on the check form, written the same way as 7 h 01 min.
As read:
3 h 03 min
